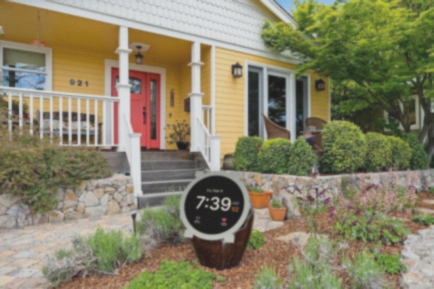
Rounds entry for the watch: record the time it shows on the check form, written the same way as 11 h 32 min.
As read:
7 h 39 min
